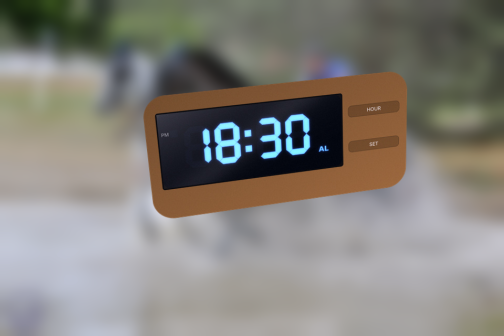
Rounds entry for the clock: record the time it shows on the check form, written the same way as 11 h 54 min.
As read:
18 h 30 min
